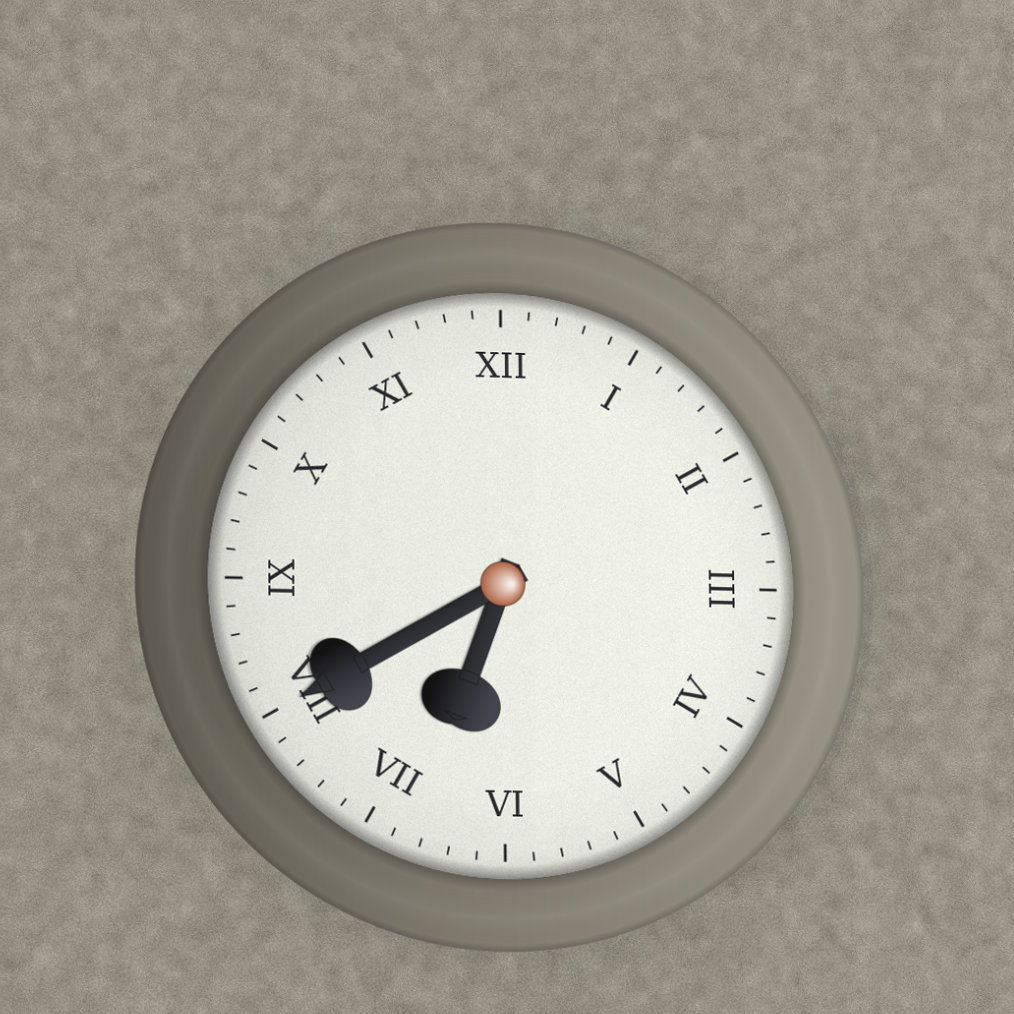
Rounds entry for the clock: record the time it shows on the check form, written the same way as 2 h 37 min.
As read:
6 h 40 min
